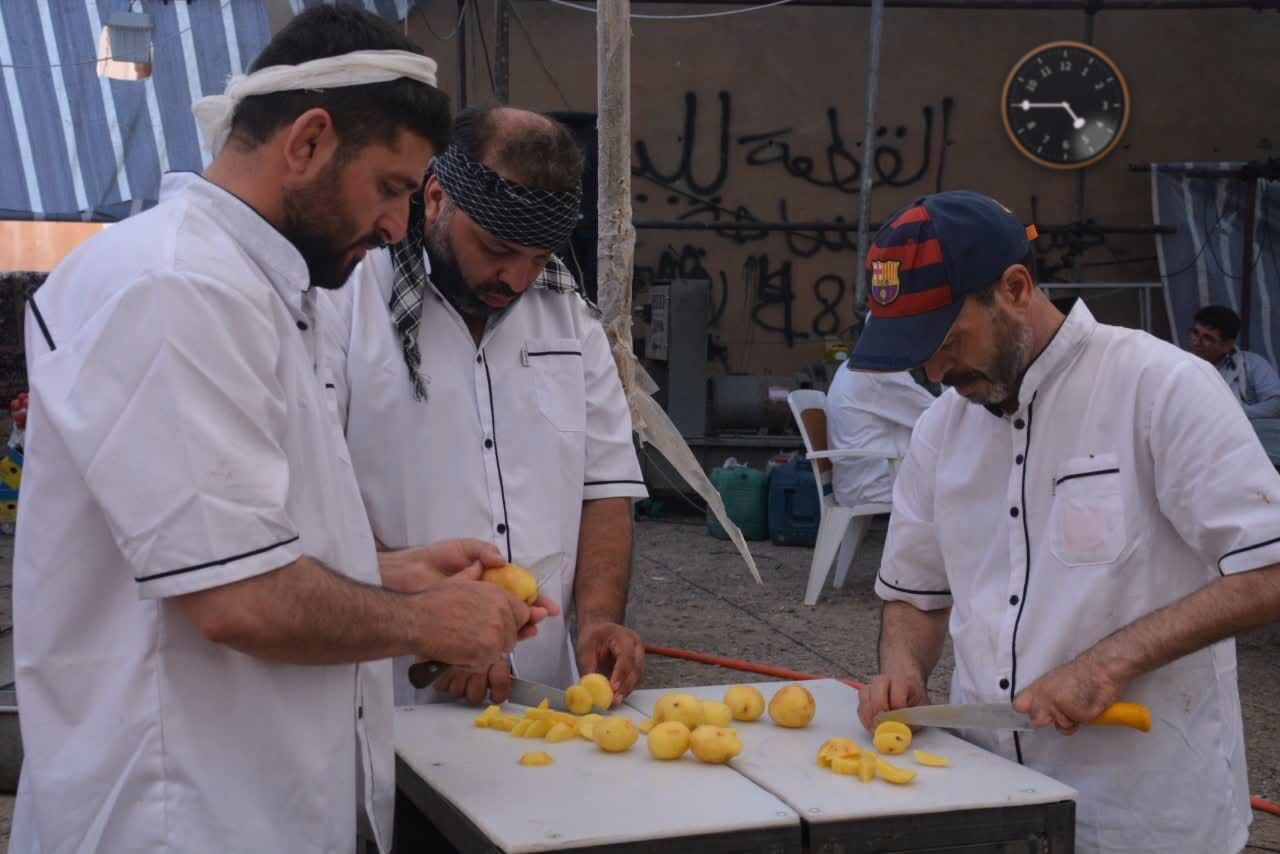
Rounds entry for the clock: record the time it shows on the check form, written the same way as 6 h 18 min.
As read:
4 h 45 min
